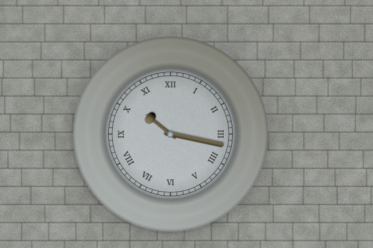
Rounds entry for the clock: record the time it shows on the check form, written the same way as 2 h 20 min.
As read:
10 h 17 min
